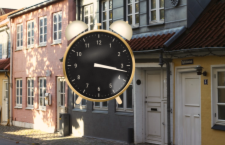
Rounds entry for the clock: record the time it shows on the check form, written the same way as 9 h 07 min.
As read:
3 h 17 min
